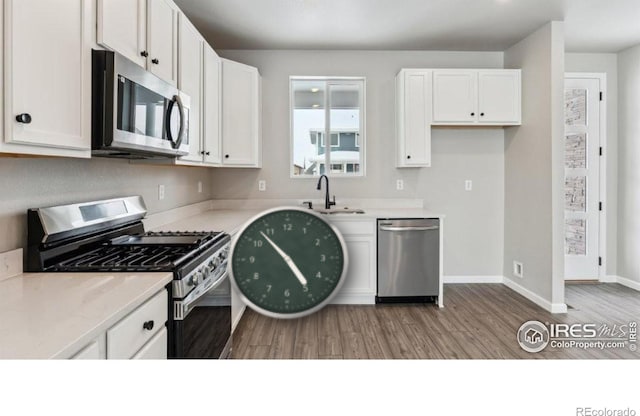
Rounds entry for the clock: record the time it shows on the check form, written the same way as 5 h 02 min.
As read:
4 h 53 min
